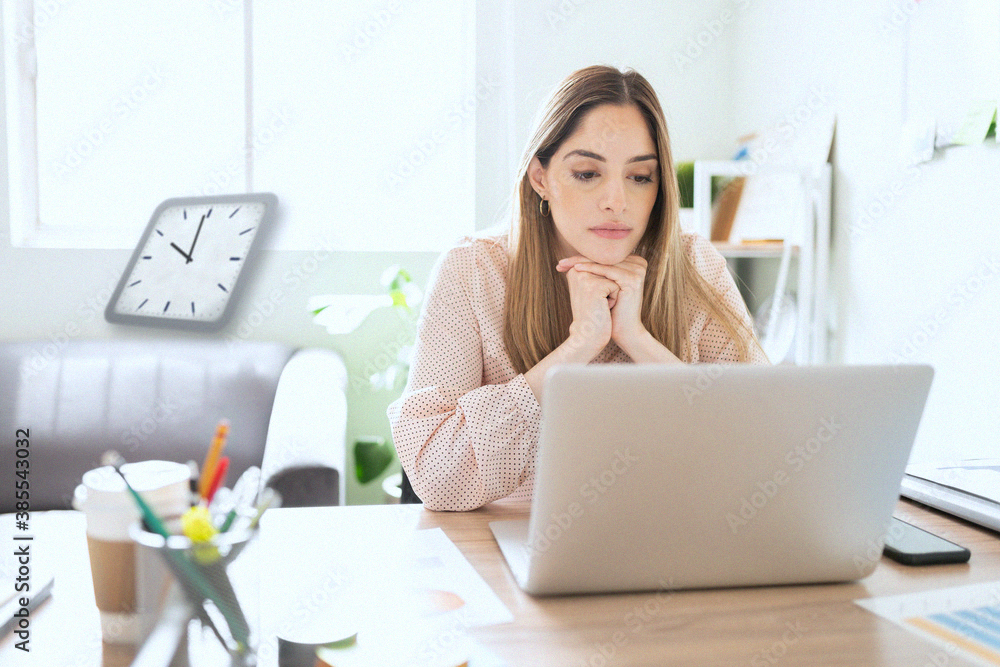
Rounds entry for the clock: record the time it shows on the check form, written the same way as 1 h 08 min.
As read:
9 h 59 min
